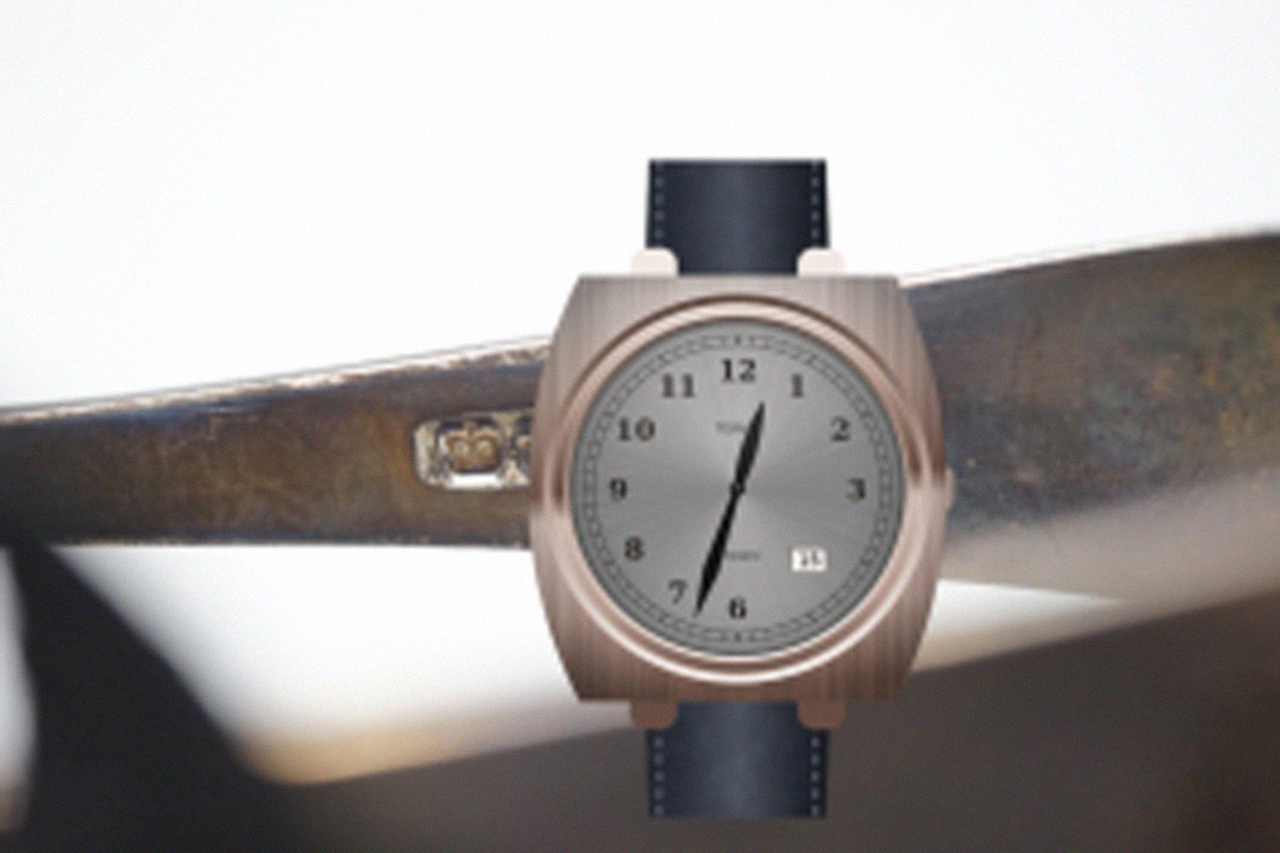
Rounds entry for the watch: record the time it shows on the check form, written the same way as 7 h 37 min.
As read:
12 h 33 min
